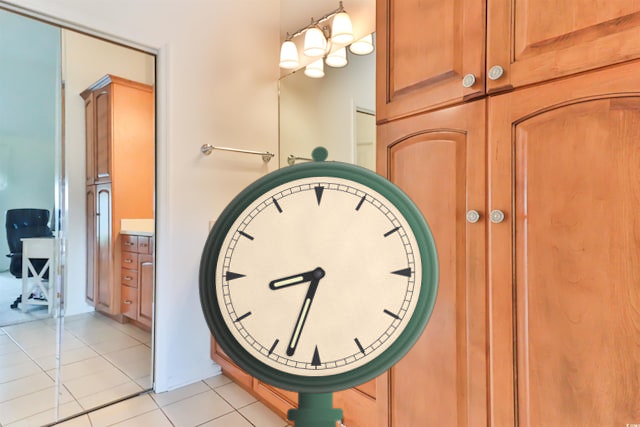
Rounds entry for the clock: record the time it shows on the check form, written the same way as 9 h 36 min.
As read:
8 h 33 min
